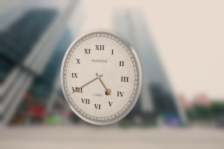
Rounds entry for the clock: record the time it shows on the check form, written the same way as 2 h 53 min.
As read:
4 h 40 min
